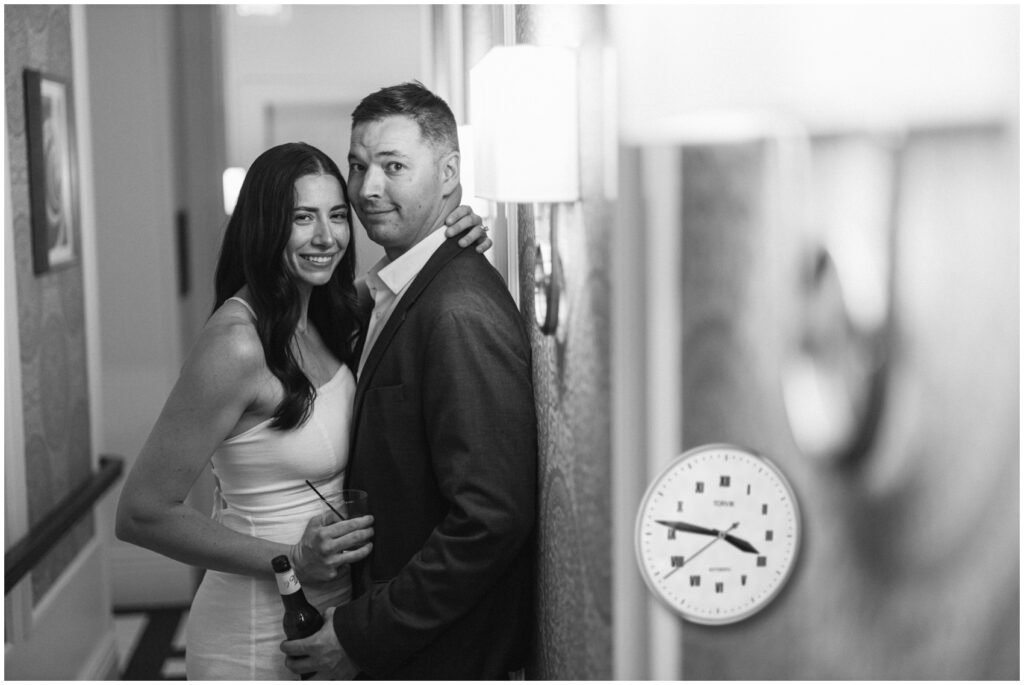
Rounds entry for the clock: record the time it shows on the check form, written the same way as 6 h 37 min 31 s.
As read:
3 h 46 min 39 s
